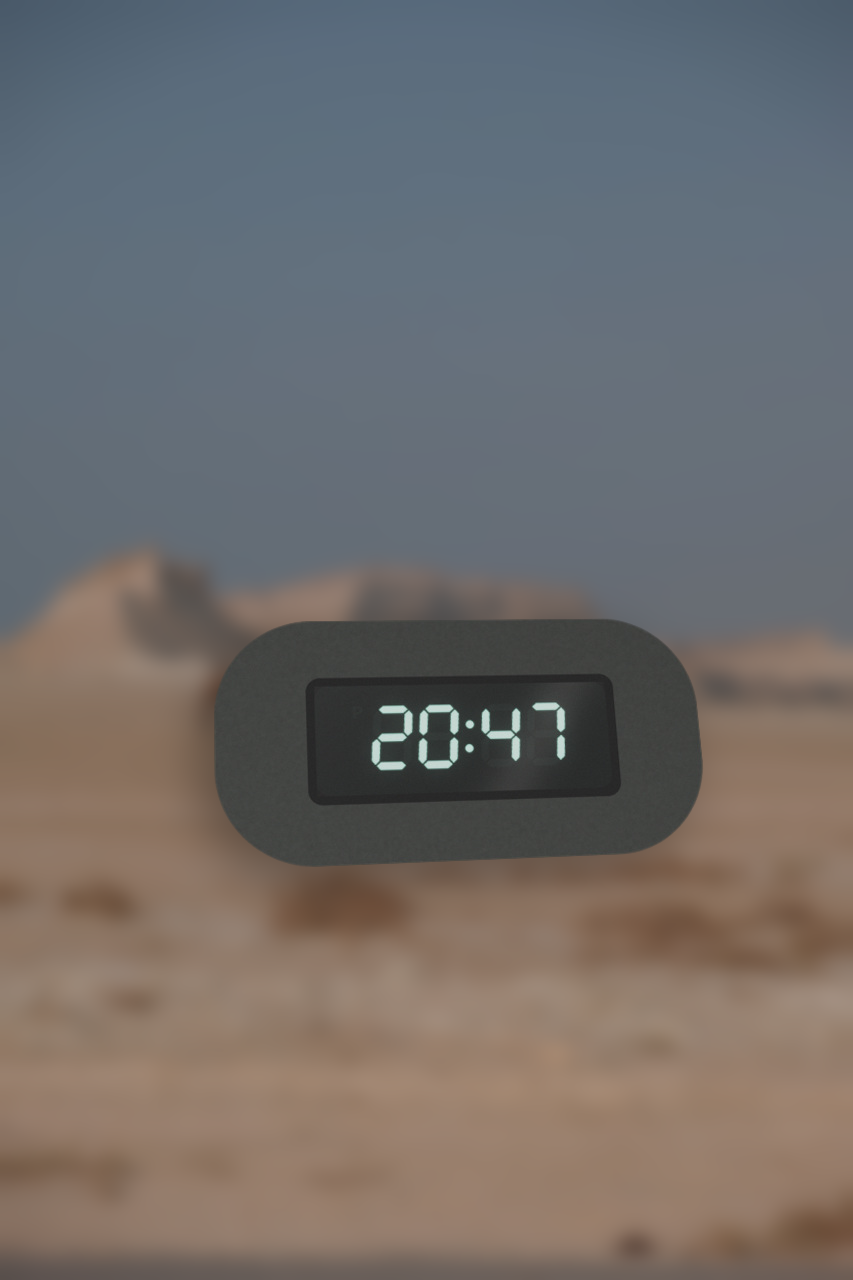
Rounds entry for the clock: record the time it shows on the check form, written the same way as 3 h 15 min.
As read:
20 h 47 min
